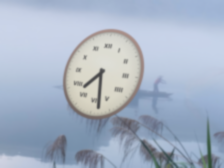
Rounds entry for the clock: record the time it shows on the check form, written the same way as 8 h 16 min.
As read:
7 h 28 min
